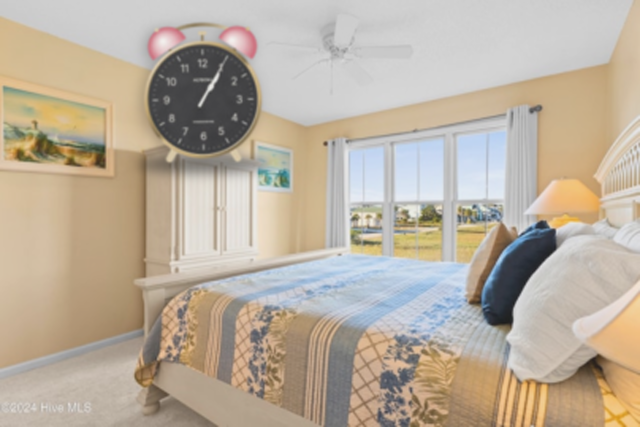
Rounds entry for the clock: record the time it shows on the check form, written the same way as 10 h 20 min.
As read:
1 h 05 min
